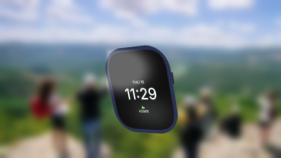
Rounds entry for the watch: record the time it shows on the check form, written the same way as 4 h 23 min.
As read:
11 h 29 min
